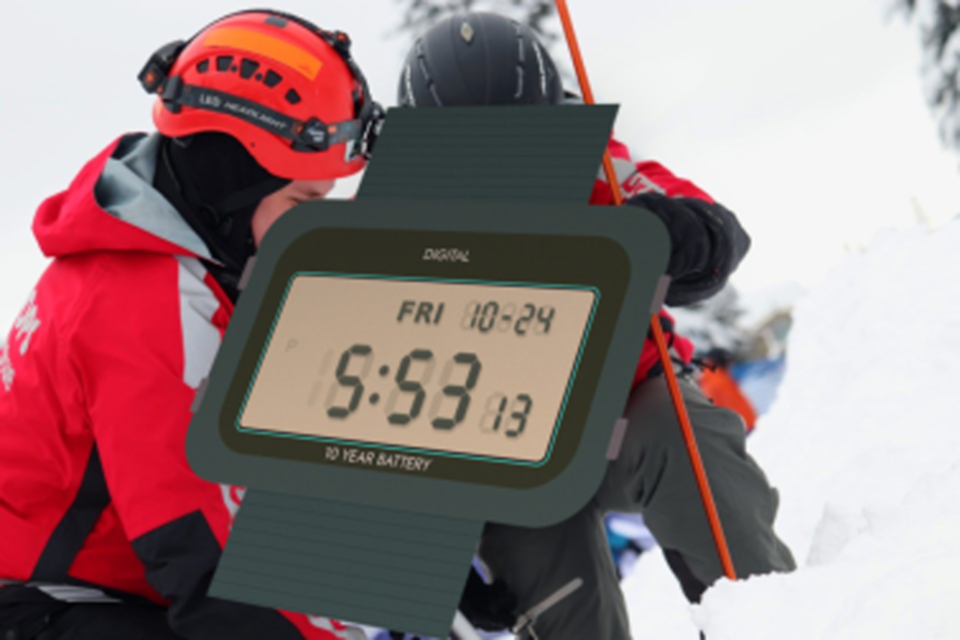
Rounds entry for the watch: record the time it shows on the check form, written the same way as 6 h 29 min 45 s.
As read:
5 h 53 min 13 s
